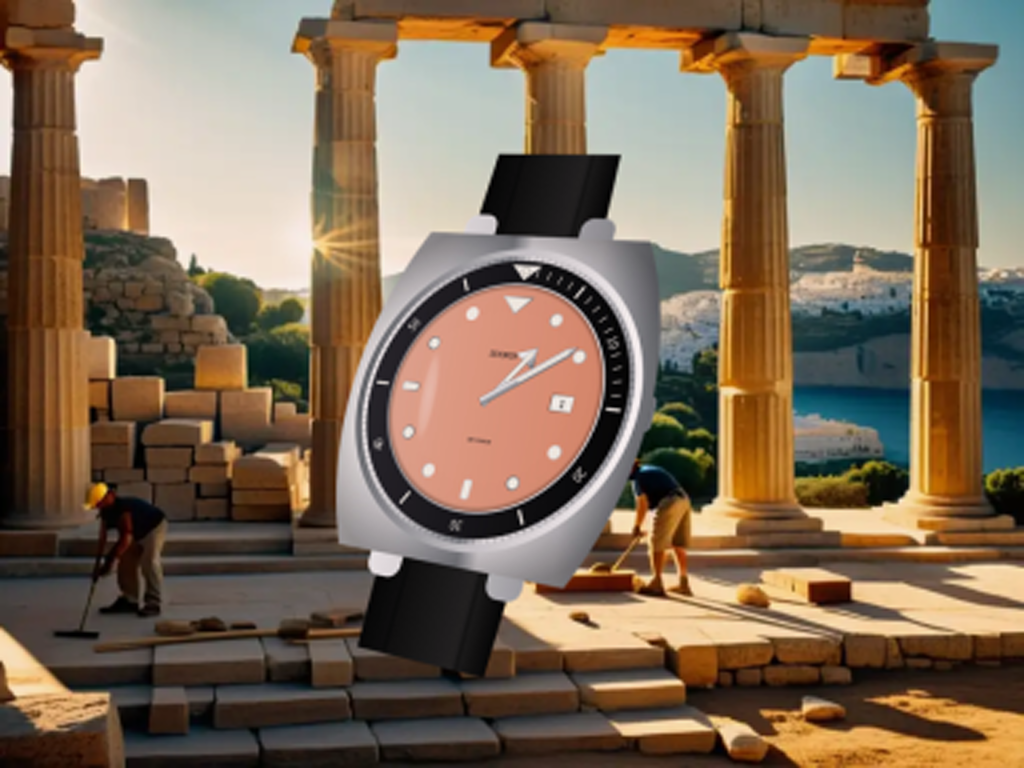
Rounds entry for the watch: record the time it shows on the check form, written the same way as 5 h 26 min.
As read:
1 h 09 min
